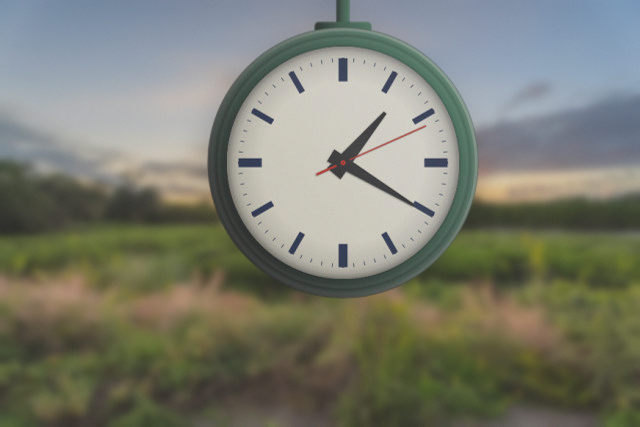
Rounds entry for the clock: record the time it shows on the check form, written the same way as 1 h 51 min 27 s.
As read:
1 h 20 min 11 s
